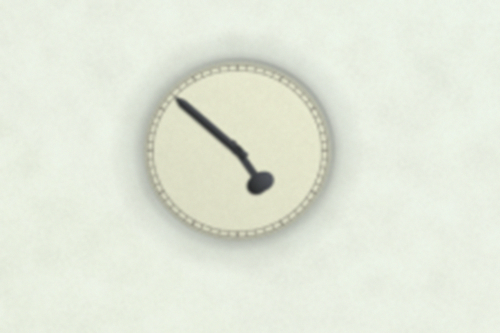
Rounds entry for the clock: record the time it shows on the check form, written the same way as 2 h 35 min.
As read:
4 h 52 min
